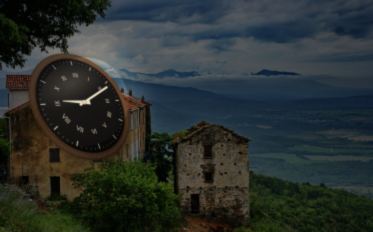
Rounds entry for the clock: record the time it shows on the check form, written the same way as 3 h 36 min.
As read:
9 h 11 min
